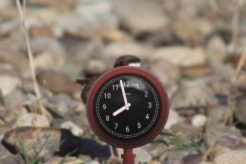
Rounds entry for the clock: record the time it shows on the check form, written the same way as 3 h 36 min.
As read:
7 h 58 min
